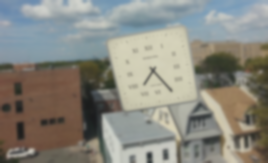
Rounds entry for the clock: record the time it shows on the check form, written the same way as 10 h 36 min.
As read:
7 h 25 min
